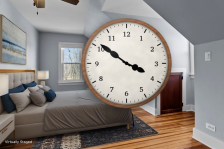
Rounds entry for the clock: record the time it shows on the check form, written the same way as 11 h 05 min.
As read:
3 h 51 min
